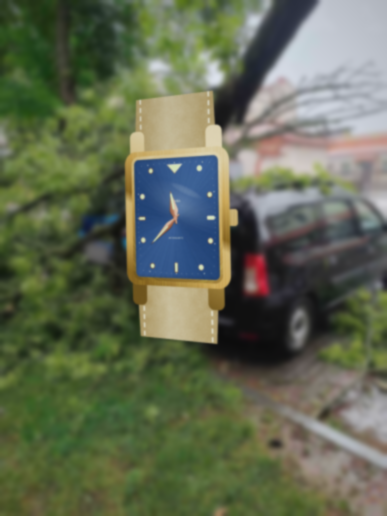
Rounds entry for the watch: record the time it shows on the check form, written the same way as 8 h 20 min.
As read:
11 h 38 min
